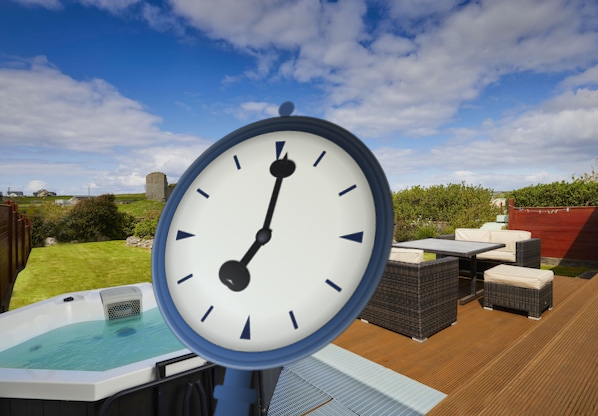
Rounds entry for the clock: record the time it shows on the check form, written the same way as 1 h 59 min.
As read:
7 h 01 min
